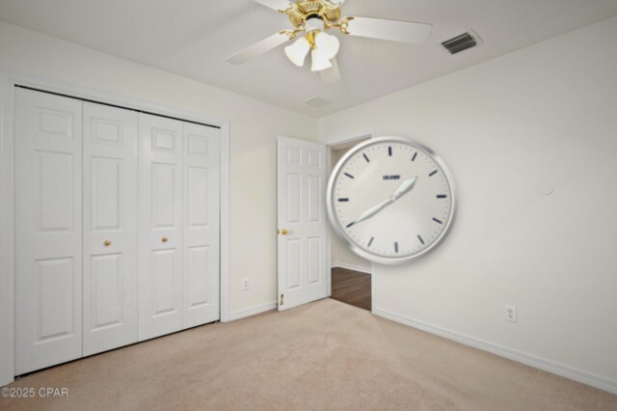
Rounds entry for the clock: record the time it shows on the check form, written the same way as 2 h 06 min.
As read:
1 h 40 min
